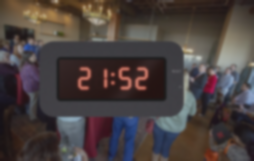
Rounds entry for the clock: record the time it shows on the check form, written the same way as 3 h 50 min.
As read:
21 h 52 min
